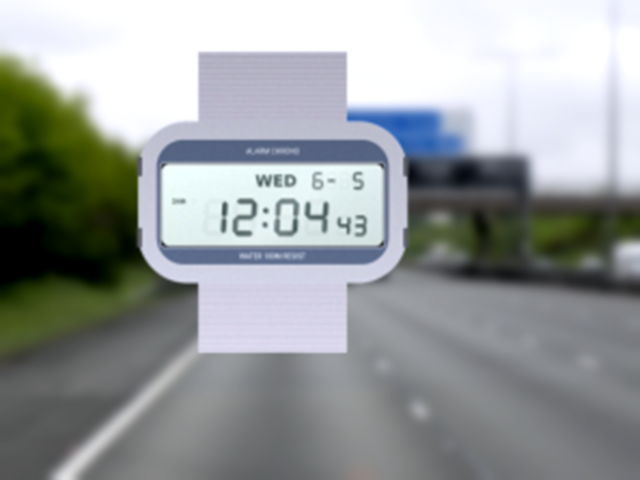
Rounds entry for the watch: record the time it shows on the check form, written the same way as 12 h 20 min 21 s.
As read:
12 h 04 min 43 s
